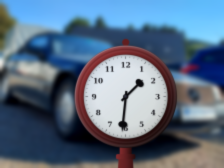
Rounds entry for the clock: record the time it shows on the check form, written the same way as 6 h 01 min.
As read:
1 h 31 min
